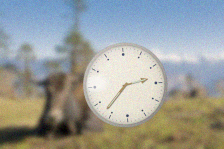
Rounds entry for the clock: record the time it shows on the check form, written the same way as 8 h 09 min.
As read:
2 h 37 min
